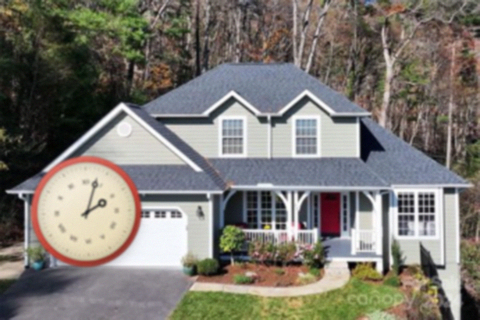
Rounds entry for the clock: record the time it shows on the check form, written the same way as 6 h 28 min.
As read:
2 h 03 min
